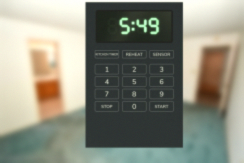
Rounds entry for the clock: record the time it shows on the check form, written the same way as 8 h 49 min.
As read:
5 h 49 min
